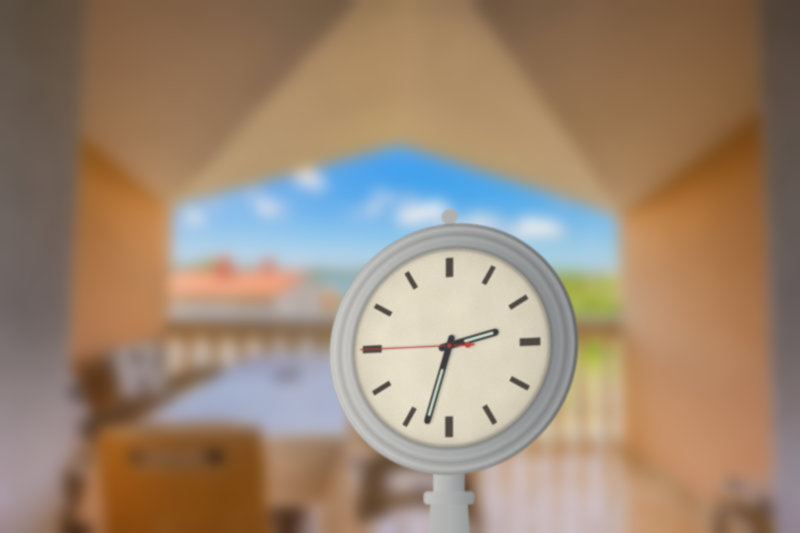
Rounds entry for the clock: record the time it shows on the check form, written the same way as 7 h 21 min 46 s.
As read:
2 h 32 min 45 s
